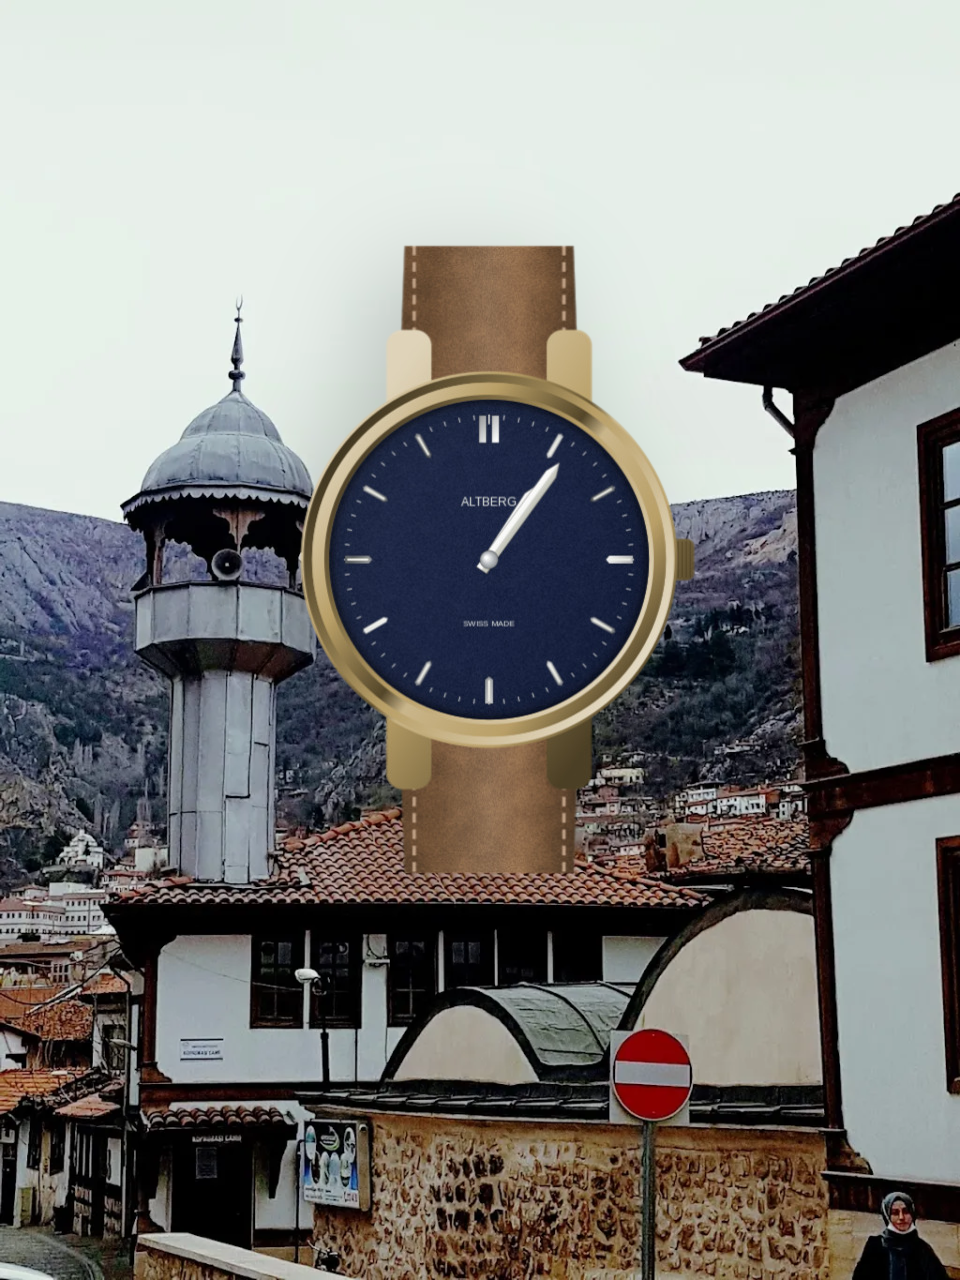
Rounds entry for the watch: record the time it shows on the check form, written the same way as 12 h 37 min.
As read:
1 h 06 min
